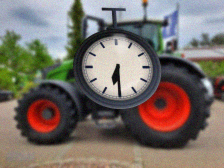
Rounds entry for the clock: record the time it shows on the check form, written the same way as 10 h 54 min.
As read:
6 h 30 min
